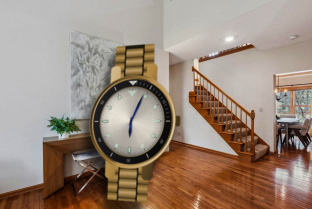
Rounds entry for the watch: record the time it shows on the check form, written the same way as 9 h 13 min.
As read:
6 h 04 min
